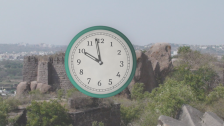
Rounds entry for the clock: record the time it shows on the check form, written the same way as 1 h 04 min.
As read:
9 h 58 min
